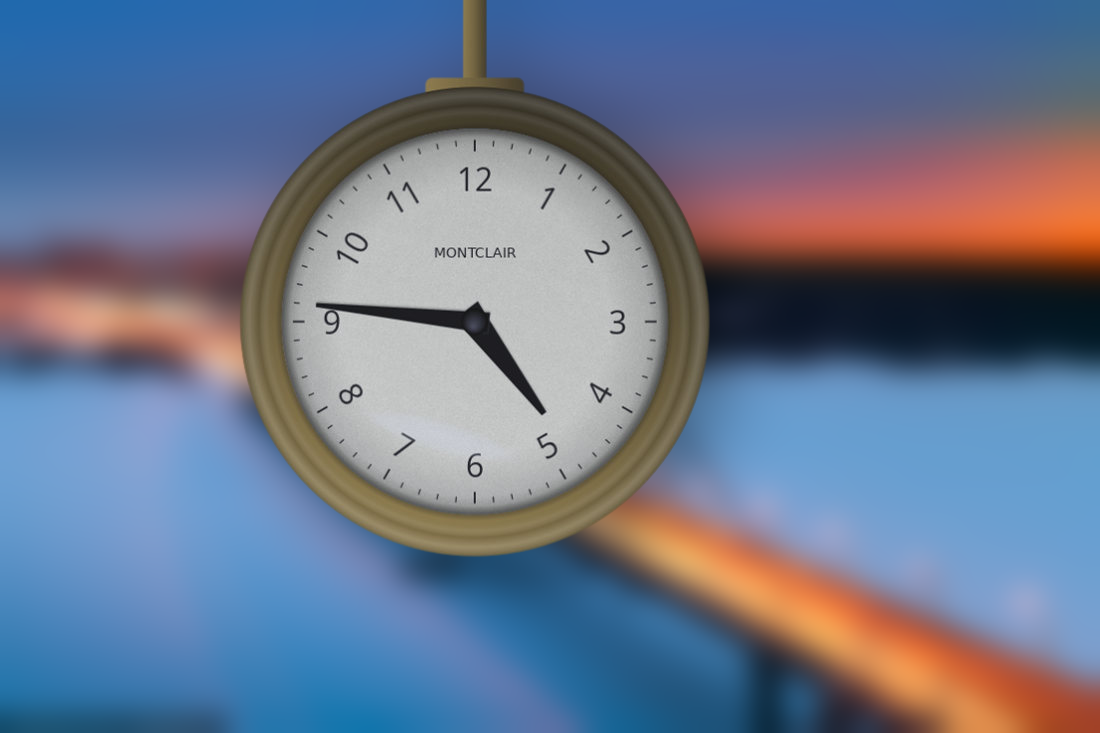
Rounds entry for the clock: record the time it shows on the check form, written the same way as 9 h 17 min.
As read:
4 h 46 min
